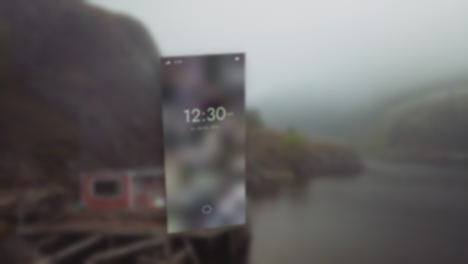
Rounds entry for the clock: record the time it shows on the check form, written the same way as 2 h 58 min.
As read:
12 h 30 min
